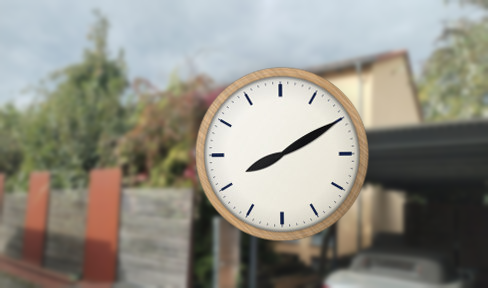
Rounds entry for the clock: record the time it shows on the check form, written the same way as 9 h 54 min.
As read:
8 h 10 min
